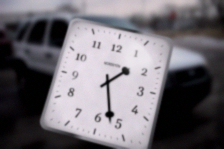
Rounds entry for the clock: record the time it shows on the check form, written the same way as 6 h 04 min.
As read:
1 h 27 min
